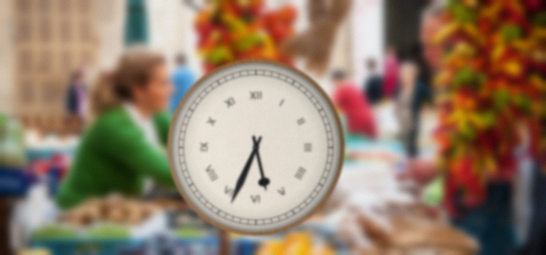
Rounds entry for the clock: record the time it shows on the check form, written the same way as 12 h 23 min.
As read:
5 h 34 min
